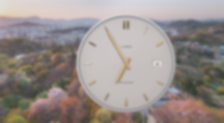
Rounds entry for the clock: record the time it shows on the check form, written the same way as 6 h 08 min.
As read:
6 h 55 min
